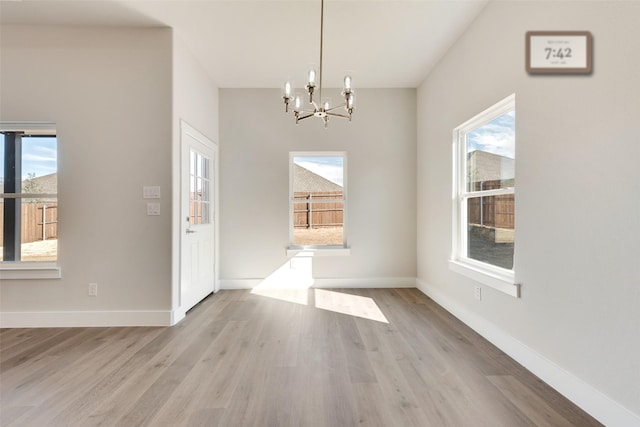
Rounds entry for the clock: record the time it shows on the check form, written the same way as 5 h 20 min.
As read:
7 h 42 min
